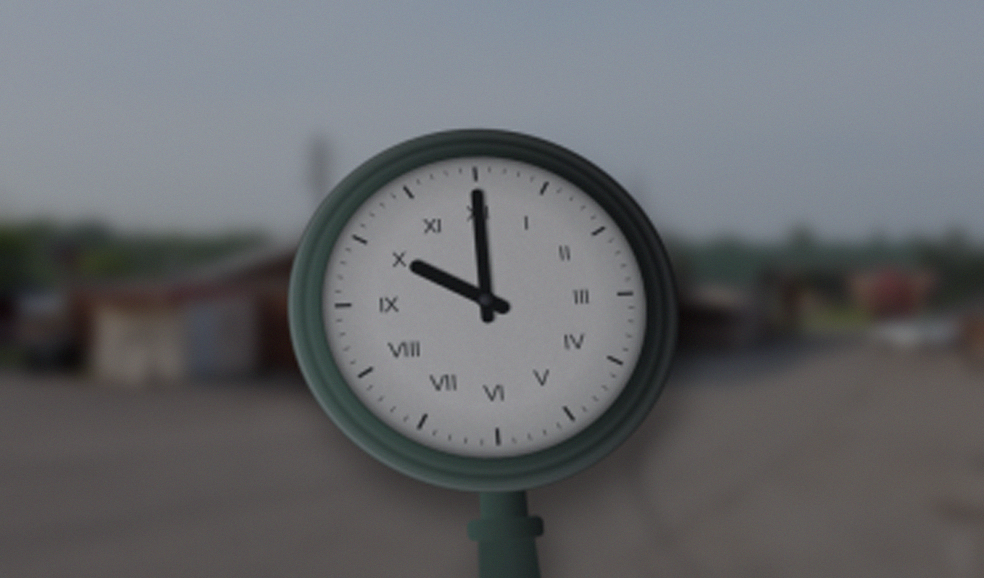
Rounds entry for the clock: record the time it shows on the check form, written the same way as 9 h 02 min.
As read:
10 h 00 min
